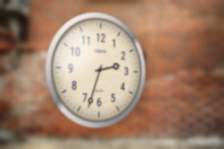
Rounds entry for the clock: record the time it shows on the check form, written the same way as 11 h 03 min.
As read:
2 h 33 min
